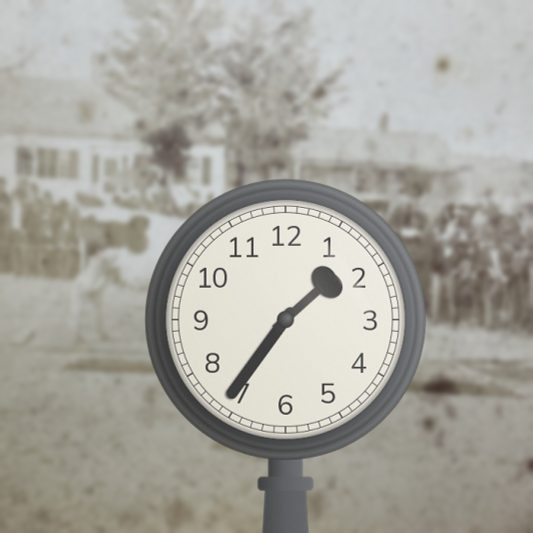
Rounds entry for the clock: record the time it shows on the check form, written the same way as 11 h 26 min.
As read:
1 h 36 min
